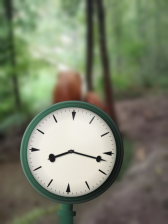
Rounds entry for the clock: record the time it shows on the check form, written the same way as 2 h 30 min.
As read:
8 h 17 min
